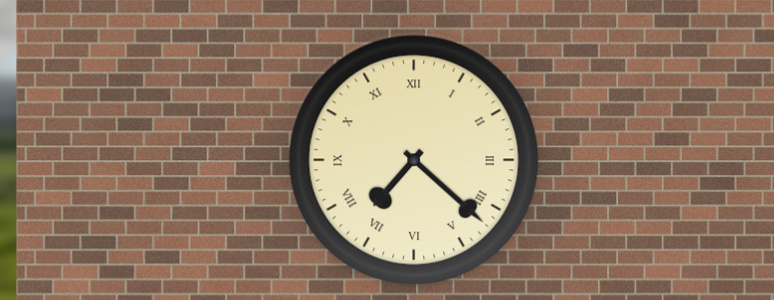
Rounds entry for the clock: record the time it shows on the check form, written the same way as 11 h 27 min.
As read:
7 h 22 min
